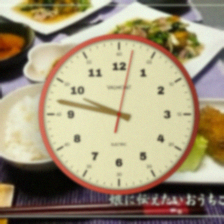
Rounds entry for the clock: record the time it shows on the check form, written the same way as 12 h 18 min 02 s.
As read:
9 h 47 min 02 s
